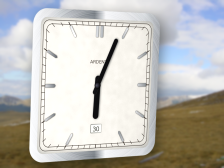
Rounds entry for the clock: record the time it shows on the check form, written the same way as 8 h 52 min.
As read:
6 h 04 min
